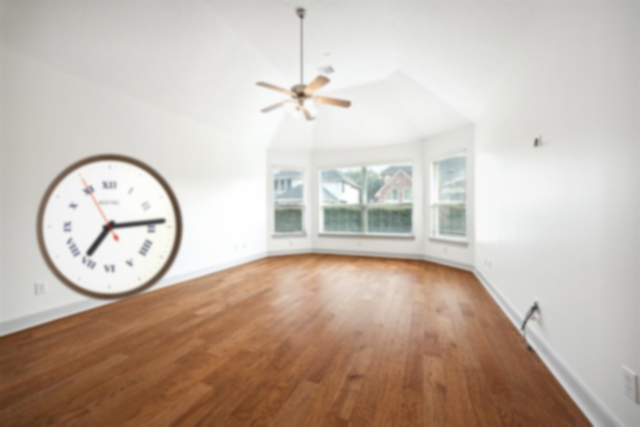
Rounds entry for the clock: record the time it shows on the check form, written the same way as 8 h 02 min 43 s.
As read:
7 h 13 min 55 s
